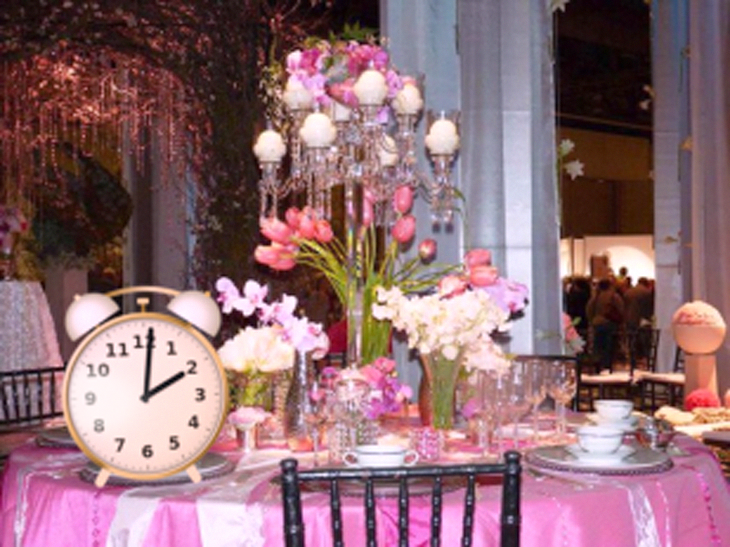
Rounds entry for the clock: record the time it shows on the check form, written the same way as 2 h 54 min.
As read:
2 h 01 min
